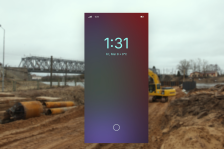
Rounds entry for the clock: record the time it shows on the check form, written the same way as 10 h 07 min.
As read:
1 h 31 min
